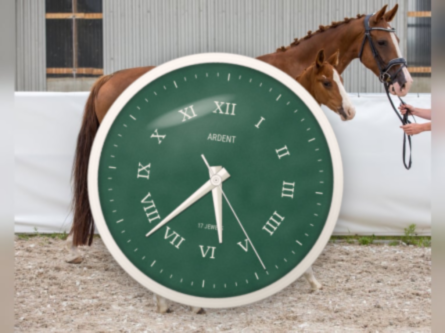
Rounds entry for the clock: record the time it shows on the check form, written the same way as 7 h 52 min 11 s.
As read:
5 h 37 min 24 s
